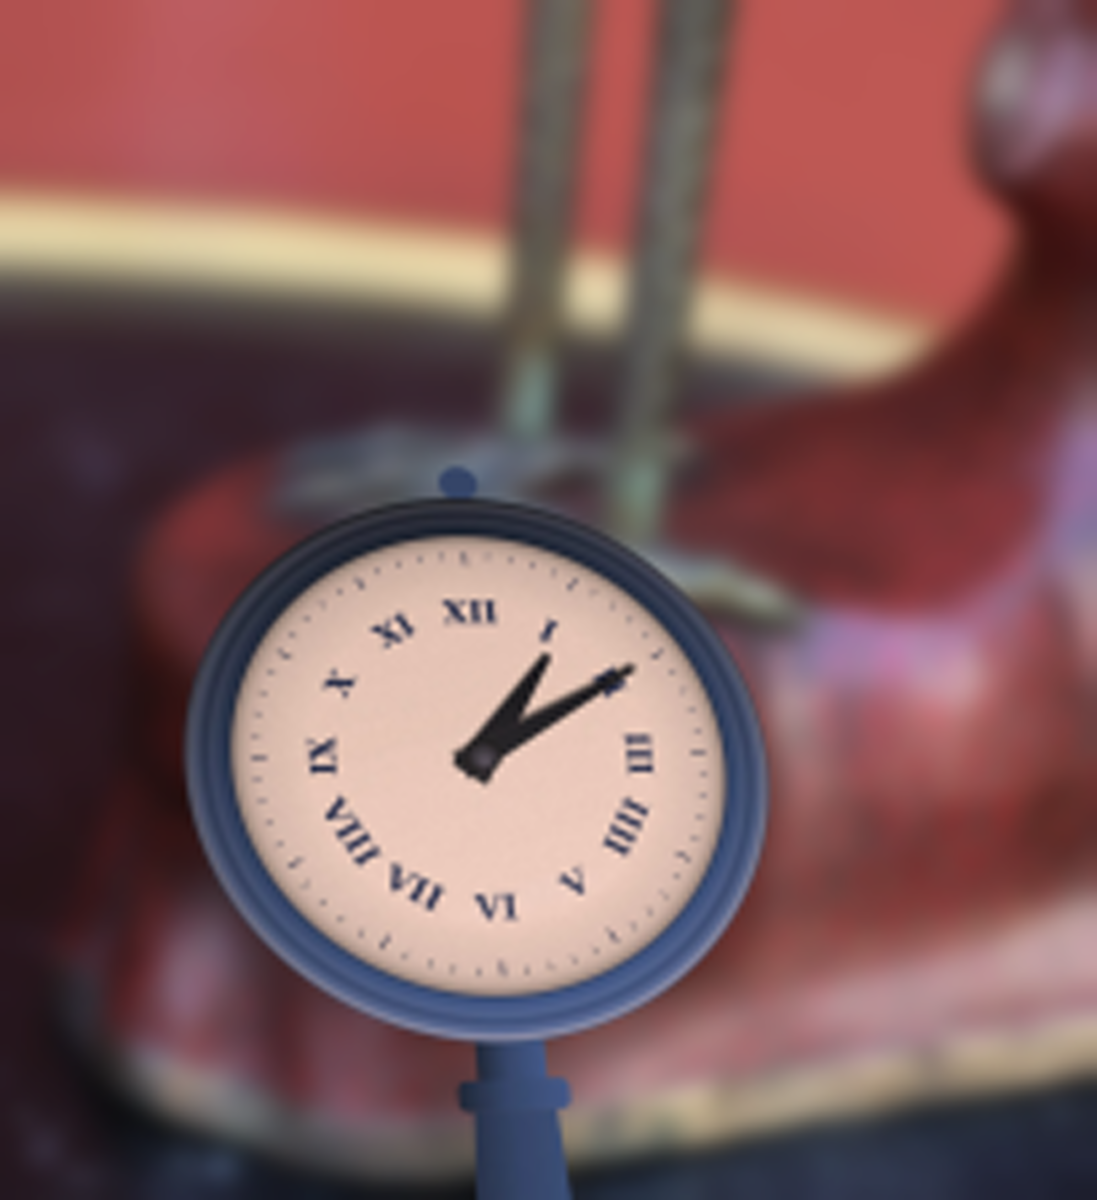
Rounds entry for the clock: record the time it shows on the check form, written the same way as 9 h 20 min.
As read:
1 h 10 min
